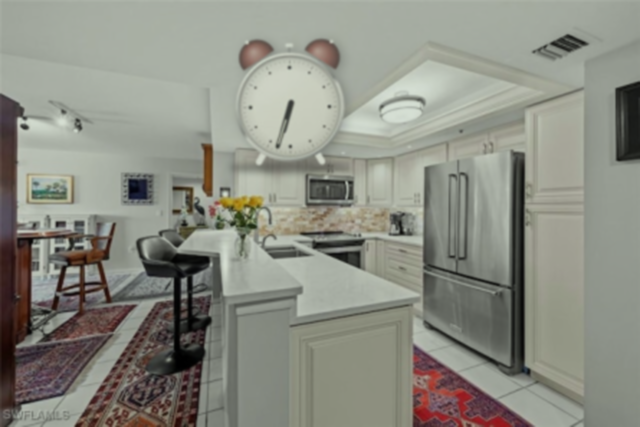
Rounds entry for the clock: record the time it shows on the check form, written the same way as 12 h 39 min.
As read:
6 h 33 min
